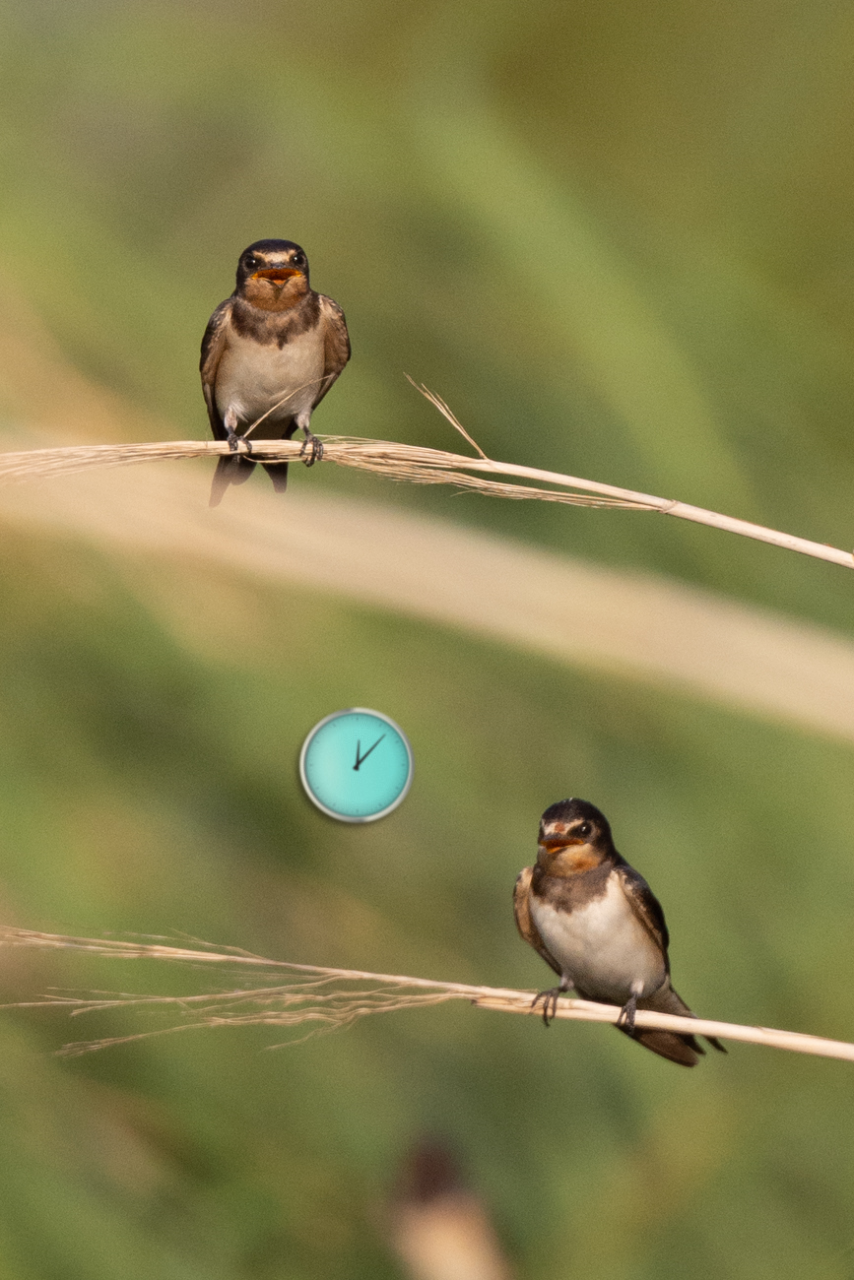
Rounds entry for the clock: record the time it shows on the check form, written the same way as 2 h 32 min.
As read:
12 h 07 min
